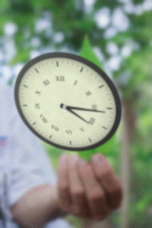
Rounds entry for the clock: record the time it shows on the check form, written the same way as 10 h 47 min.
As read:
4 h 16 min
